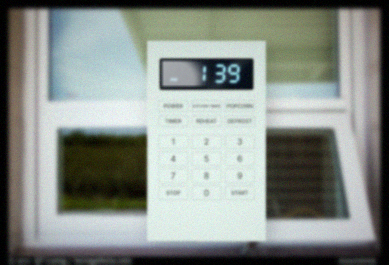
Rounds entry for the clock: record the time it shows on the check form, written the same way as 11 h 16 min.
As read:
1 h 39 min
